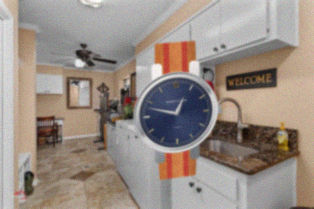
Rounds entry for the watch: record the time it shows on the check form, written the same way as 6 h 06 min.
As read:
12 h 48 min
